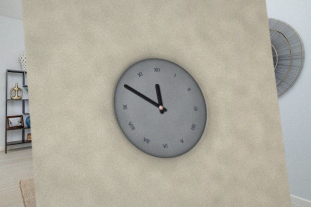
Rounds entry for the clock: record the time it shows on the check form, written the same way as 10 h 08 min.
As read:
11 h 50 min
